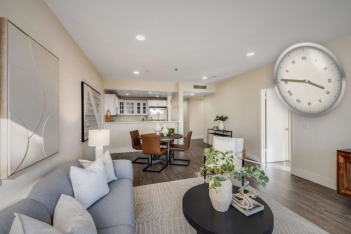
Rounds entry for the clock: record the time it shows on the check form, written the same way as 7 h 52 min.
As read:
3 h 46 min
